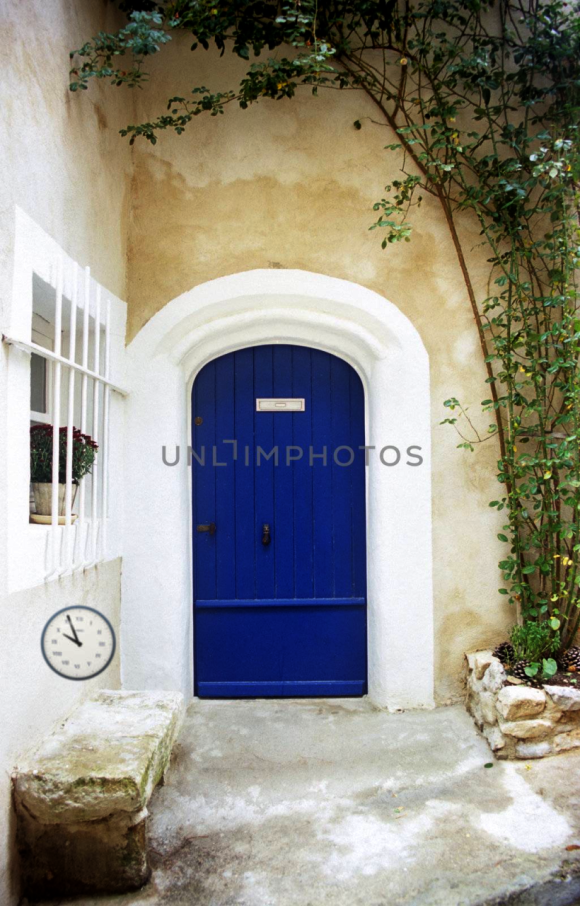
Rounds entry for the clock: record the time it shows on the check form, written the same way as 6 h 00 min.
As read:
9 h 56 min
